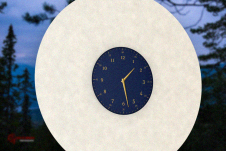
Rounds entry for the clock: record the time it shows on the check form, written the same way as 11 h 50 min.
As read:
1 h 28 min
